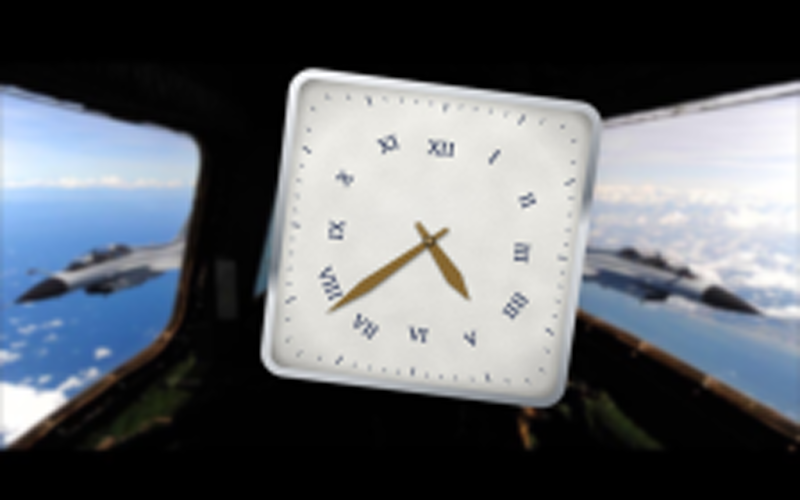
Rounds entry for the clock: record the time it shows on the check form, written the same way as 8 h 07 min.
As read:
4 h 38 min
